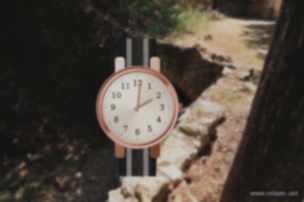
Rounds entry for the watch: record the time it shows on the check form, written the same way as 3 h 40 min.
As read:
2 h 01 min
